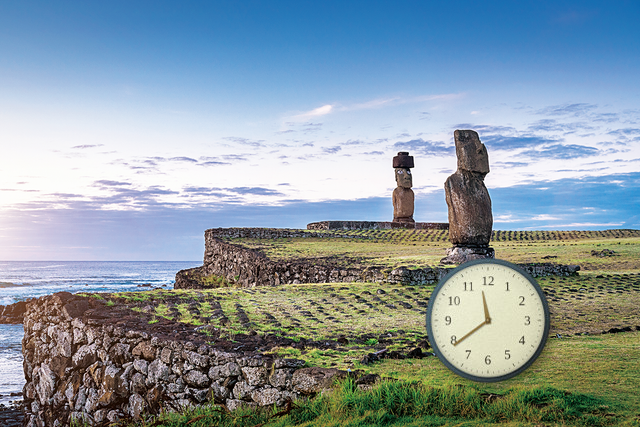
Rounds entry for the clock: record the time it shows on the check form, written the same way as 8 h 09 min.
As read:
11 h 39 min
